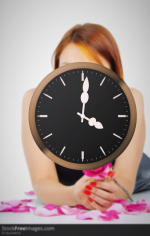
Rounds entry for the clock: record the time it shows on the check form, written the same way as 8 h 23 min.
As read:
4 h 01 min
